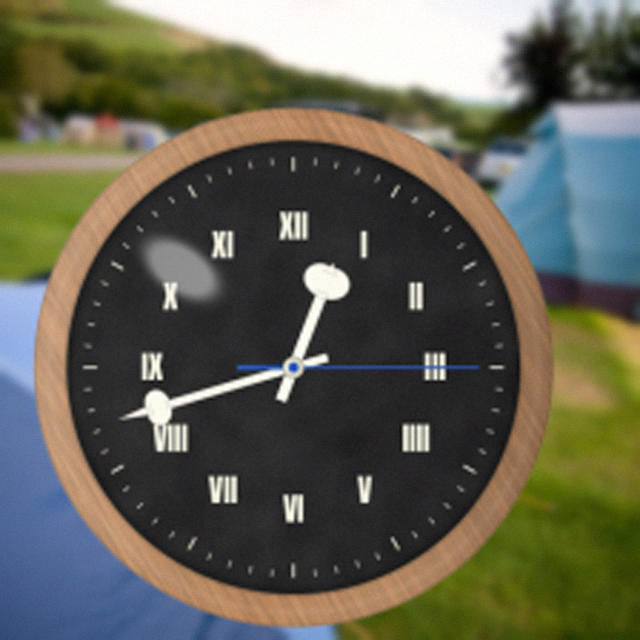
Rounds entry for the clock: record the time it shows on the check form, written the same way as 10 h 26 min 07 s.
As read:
12 h 42 min 15 s
